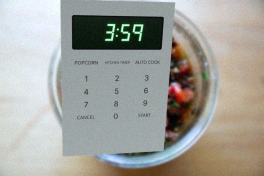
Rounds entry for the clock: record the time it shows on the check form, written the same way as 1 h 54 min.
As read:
3 h 59 min
